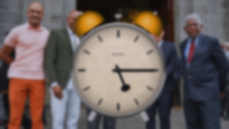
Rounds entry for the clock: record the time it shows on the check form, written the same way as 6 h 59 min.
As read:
5 h 15 min
